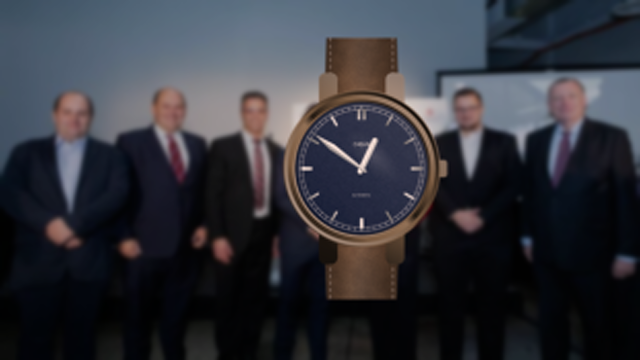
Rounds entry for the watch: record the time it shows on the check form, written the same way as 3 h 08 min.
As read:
12 h 51 min
